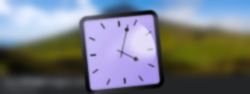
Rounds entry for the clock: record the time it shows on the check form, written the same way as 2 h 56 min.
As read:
4 h 03 min
